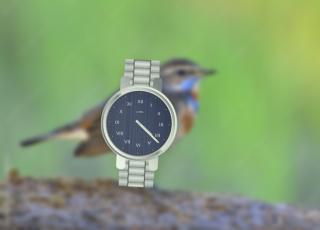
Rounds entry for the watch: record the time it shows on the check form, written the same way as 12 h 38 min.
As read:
4 h 22 min
